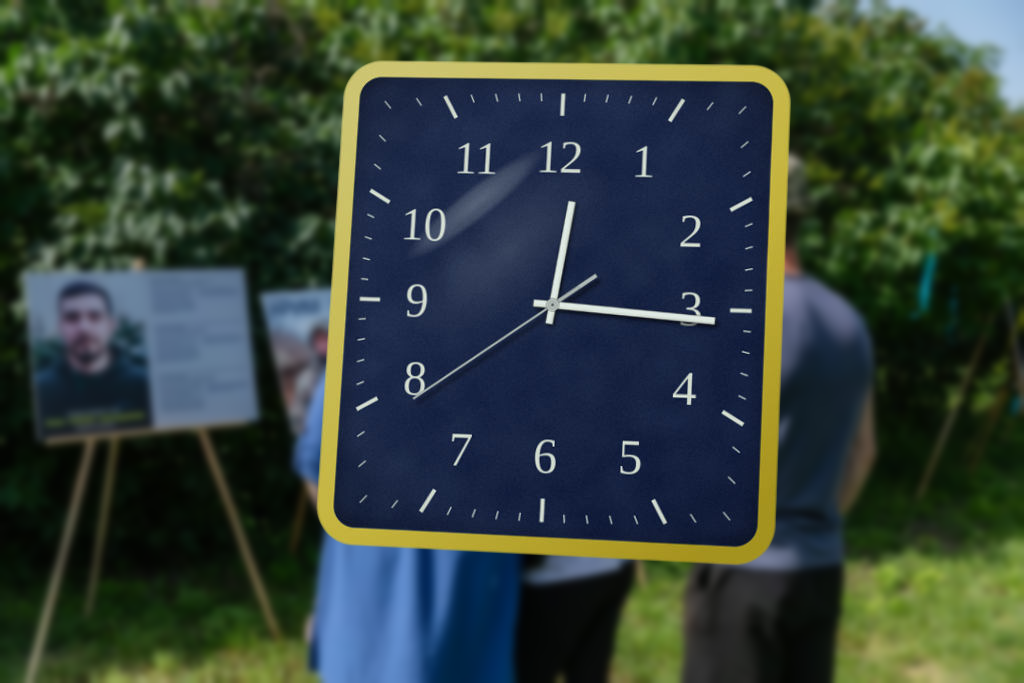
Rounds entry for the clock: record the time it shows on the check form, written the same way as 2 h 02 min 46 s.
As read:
12 h 15 min 39 s
